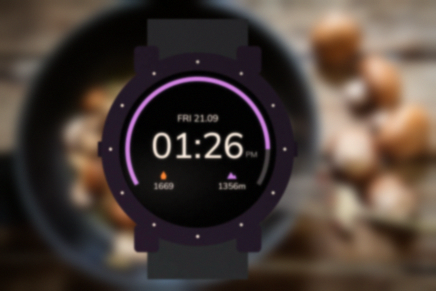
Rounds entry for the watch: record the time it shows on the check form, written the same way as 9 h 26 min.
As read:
1 h 26 min
